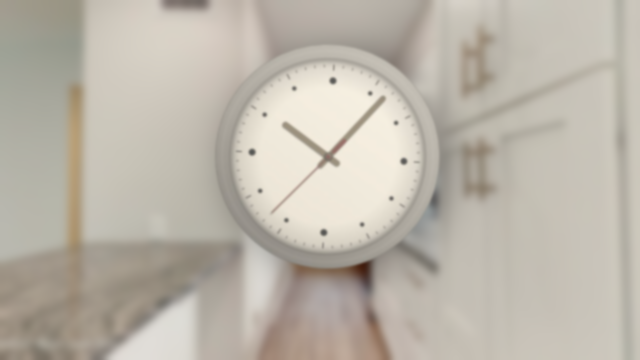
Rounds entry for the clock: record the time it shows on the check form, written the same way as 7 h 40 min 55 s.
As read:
10 h 06 min 37 s
